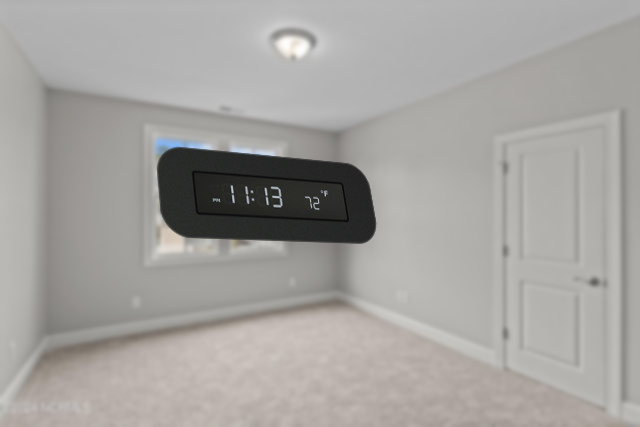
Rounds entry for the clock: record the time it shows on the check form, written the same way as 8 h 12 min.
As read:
11 h 13 min
